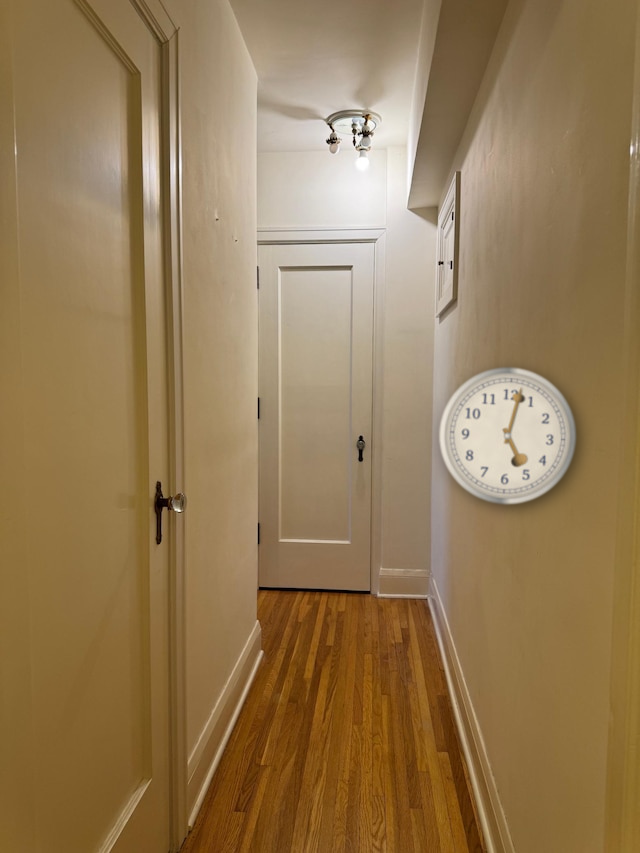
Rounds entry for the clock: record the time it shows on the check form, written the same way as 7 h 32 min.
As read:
5 h 02 min
